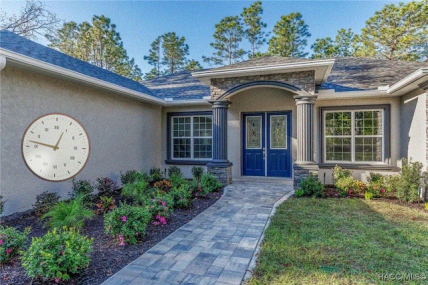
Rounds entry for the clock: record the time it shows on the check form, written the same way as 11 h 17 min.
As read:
12 h 47 min
